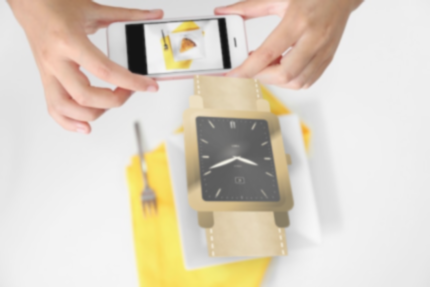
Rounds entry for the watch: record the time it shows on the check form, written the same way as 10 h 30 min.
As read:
3 h 41 min
